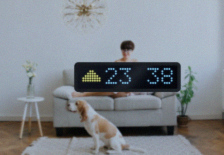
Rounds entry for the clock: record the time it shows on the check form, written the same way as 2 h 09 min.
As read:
23 h 38 min
